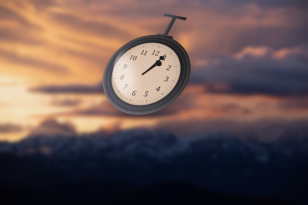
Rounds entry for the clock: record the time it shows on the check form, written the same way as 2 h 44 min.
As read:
1 h 04 min
